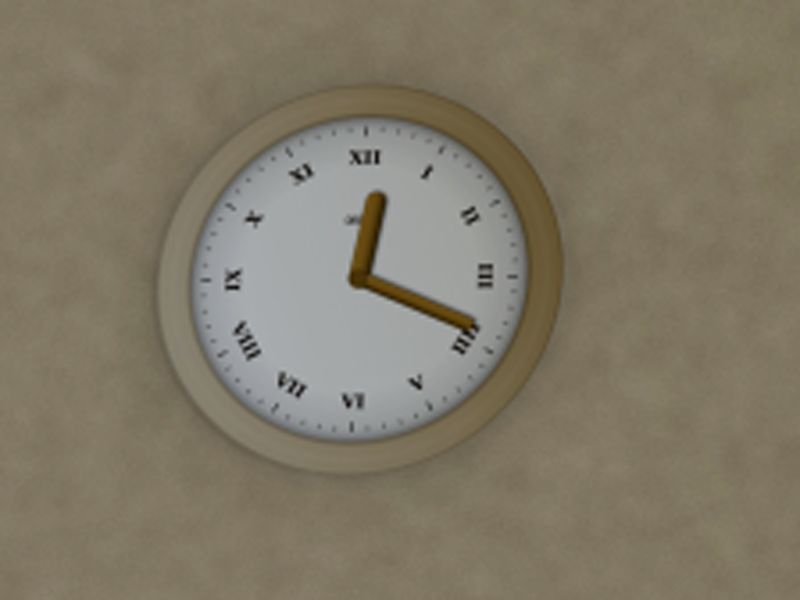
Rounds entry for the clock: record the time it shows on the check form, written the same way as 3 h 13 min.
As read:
12 h 19 min
